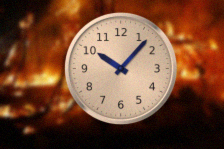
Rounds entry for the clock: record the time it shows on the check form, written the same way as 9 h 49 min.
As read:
10 h 07 min
